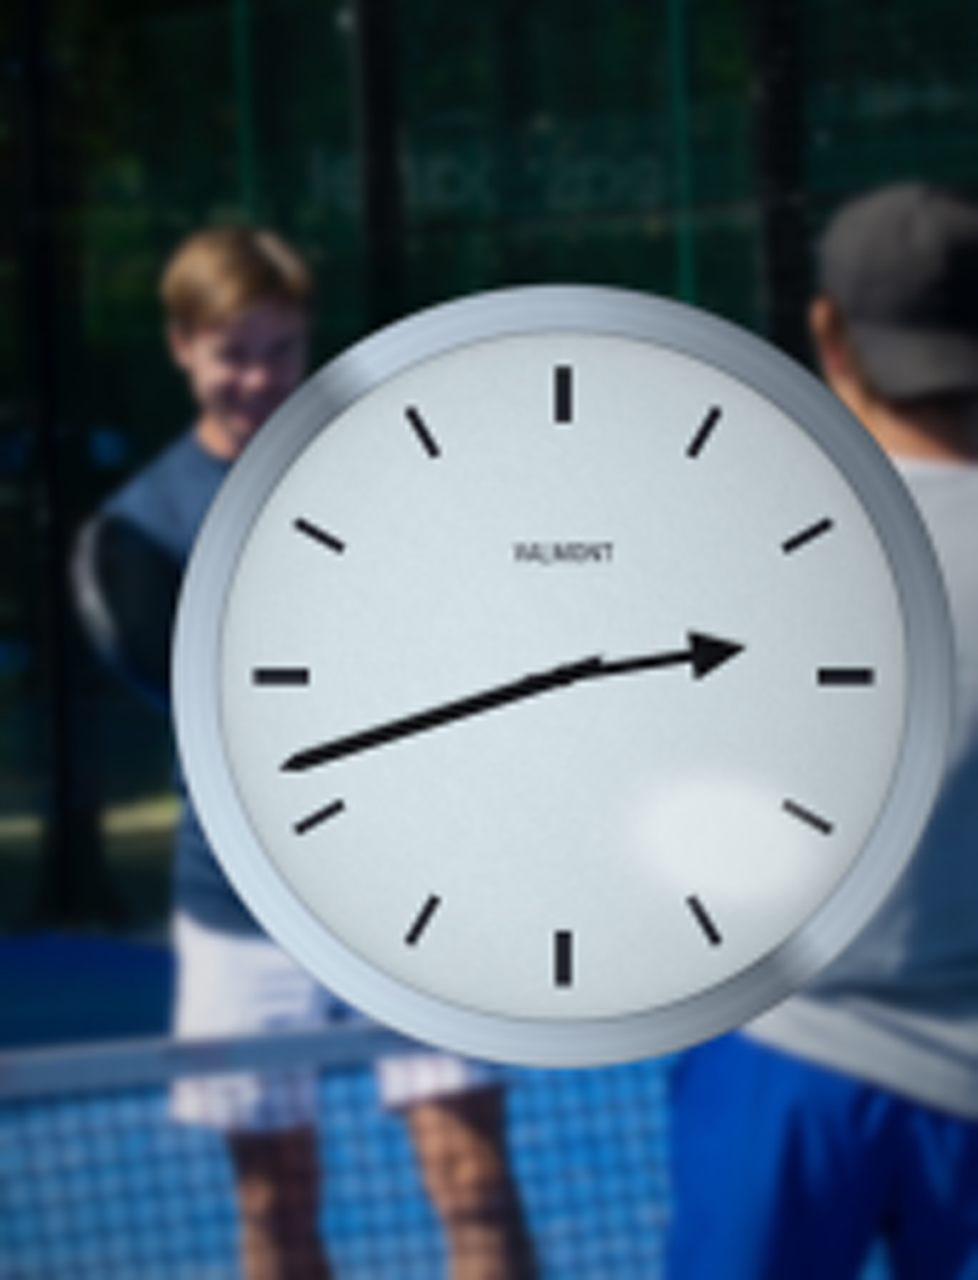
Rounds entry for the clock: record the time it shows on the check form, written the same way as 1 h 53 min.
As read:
2 h 42 min
